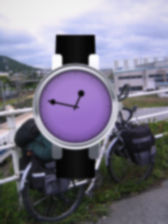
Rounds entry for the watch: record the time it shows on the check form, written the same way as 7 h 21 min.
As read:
12 h 47 min
